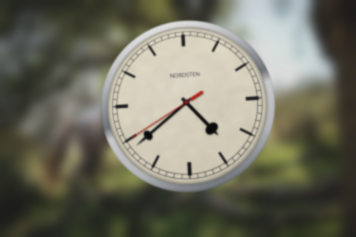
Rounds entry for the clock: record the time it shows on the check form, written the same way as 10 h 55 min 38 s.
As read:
4 h 38 min 40 s
